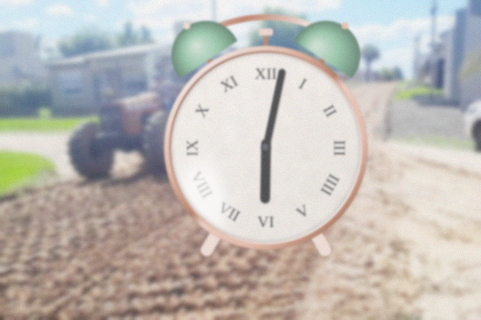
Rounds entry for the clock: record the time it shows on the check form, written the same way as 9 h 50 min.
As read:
6 h 02 min
